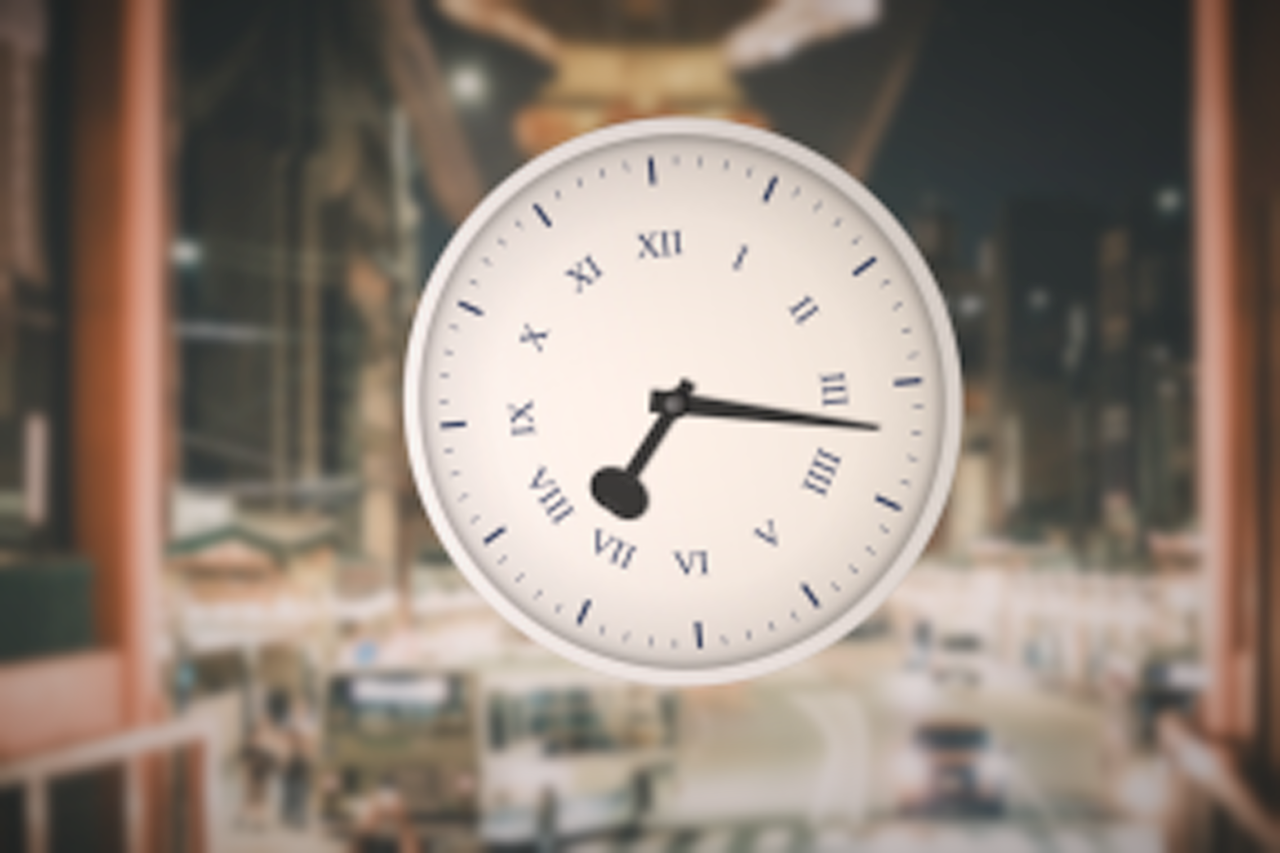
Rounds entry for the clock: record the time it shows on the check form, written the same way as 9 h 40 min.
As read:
7 h 17 min
